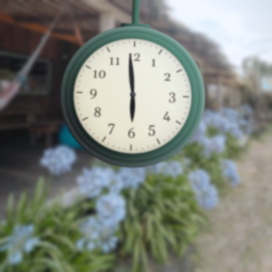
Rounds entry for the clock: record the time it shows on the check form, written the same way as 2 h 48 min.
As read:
5 h 59 min
